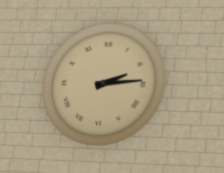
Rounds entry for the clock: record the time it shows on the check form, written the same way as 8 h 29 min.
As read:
2 h 14 min
